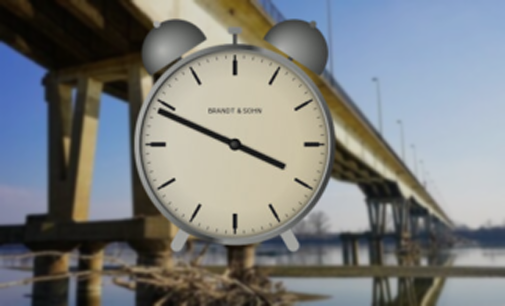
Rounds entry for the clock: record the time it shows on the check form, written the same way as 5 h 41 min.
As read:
3 h 49 min
